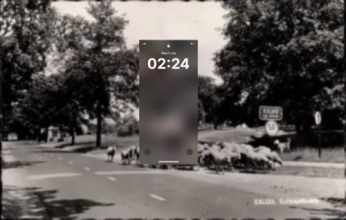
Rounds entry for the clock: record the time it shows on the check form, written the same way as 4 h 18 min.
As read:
2 h 24 min
